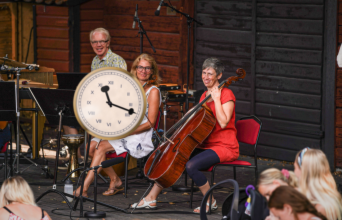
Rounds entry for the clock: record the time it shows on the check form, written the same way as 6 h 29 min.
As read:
11 h 18 min
